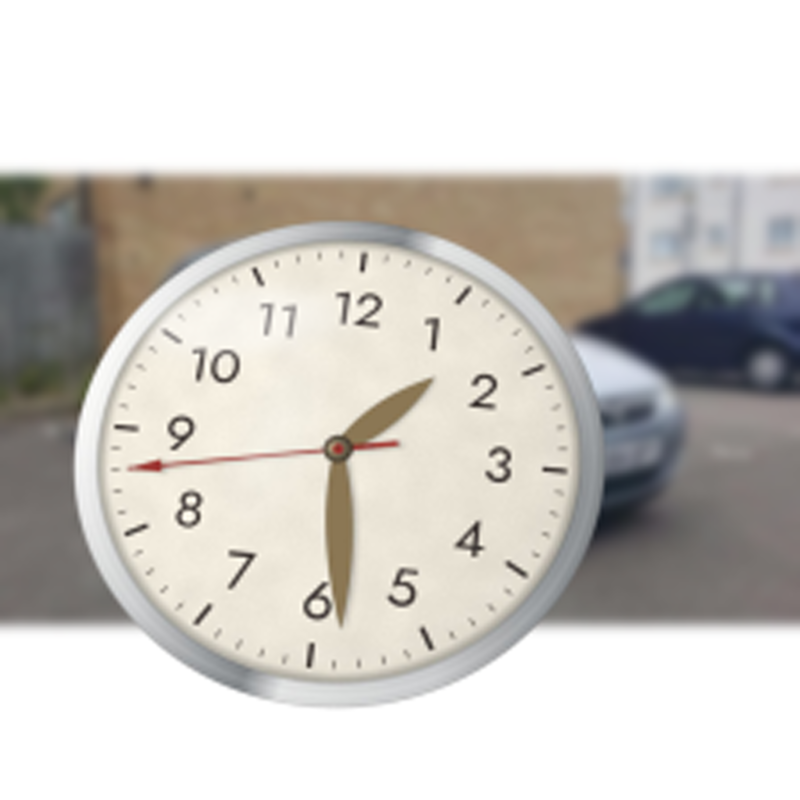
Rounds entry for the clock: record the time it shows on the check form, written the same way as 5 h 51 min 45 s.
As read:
1 h 28 min 43 s
